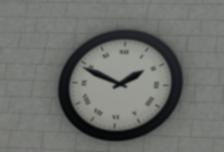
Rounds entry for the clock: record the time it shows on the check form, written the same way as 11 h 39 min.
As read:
1 h 49 min
